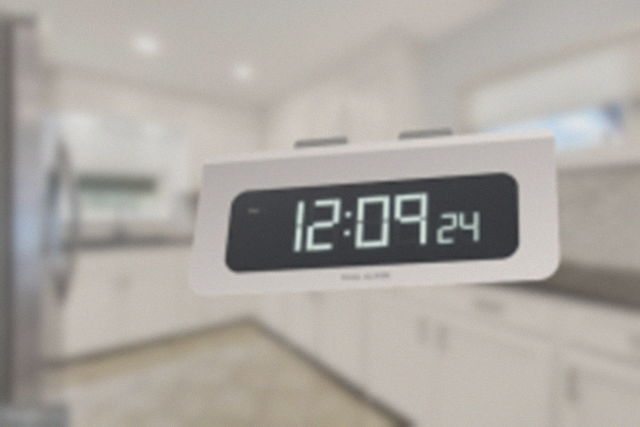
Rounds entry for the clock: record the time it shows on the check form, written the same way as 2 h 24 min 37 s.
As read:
12 h 09 min 24 s
